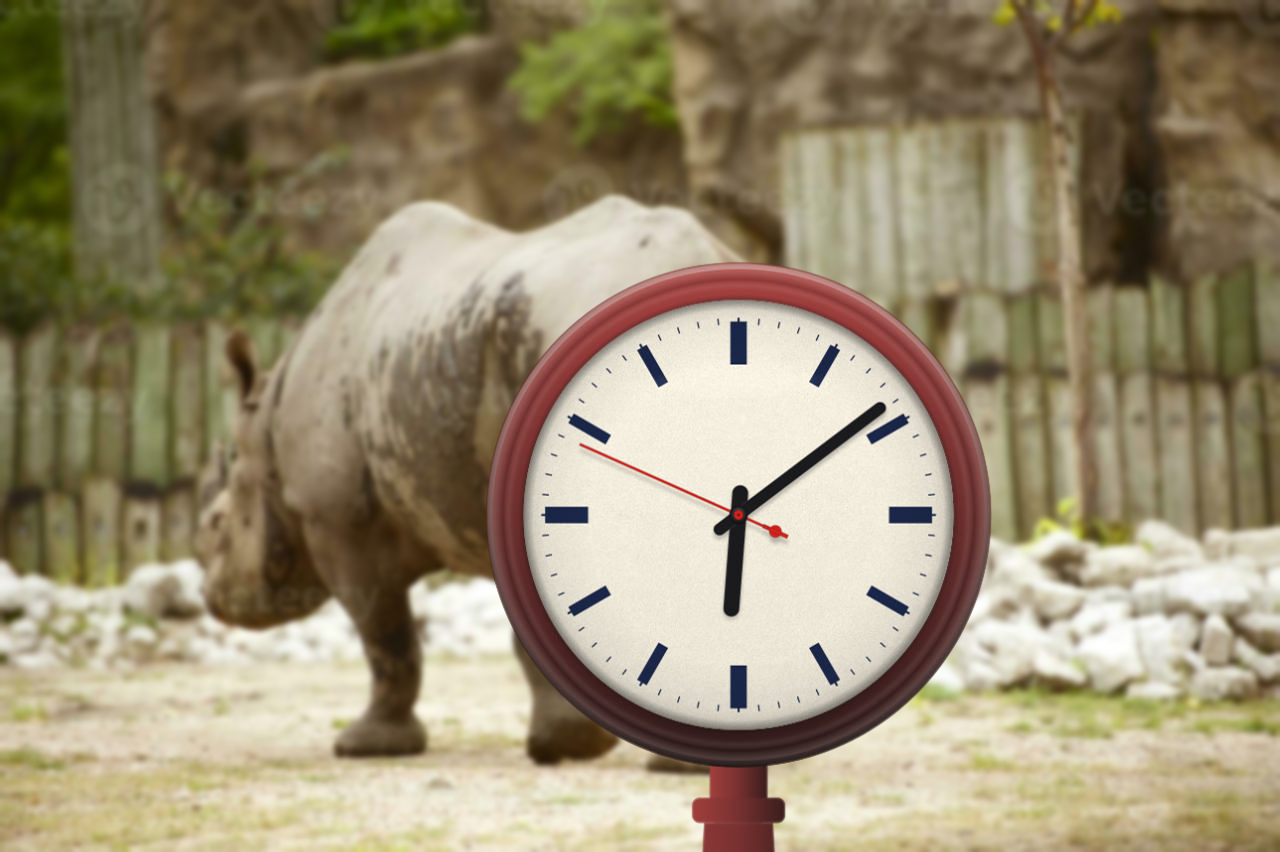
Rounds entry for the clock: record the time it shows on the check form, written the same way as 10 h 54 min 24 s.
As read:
6 h 08 min 49 s
